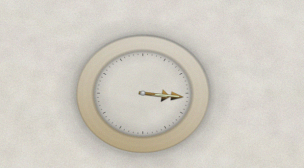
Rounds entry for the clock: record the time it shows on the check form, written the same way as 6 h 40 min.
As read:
3 h 16 min
